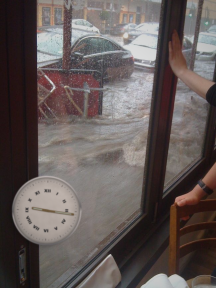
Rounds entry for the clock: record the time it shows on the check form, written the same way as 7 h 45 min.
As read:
9 h 16 min
